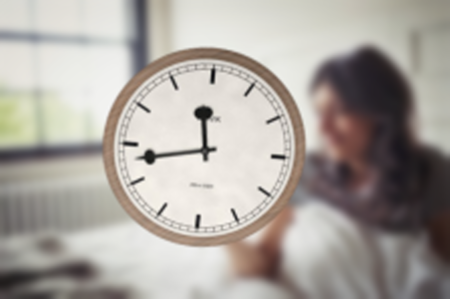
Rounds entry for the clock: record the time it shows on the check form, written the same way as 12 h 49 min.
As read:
11 h 43 min
